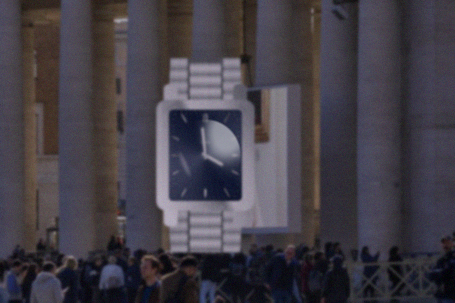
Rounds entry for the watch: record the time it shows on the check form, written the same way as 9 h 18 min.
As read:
3 h 59 min
